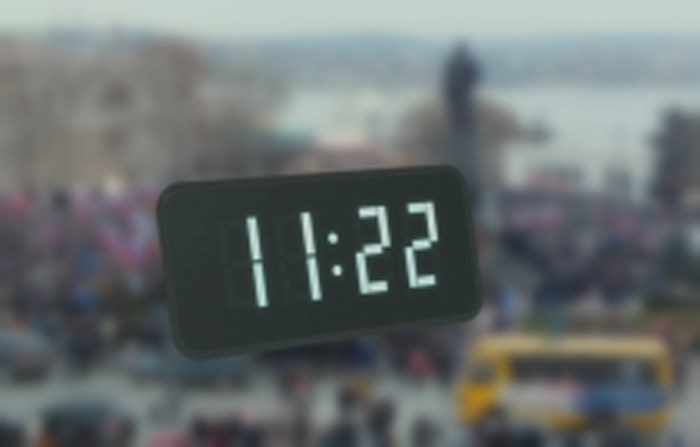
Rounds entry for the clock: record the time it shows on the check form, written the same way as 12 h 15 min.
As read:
11 h 22 min
